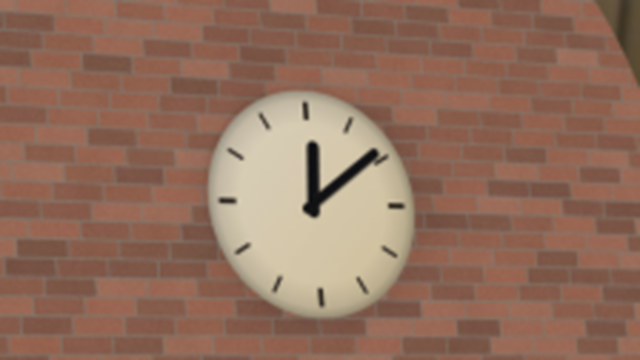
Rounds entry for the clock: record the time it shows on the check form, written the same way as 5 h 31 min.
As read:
12 h 09 min
